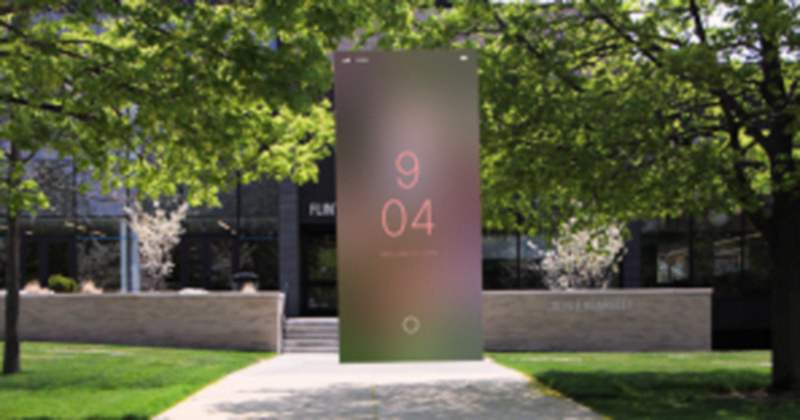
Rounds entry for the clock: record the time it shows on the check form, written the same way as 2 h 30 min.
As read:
9 h 04 min
